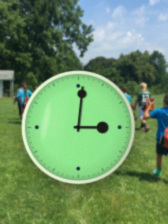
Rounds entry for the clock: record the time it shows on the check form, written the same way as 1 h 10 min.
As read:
3 h 01 min
